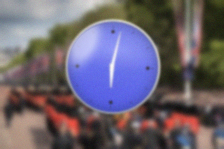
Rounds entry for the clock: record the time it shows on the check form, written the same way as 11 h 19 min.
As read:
6 h 02 min
